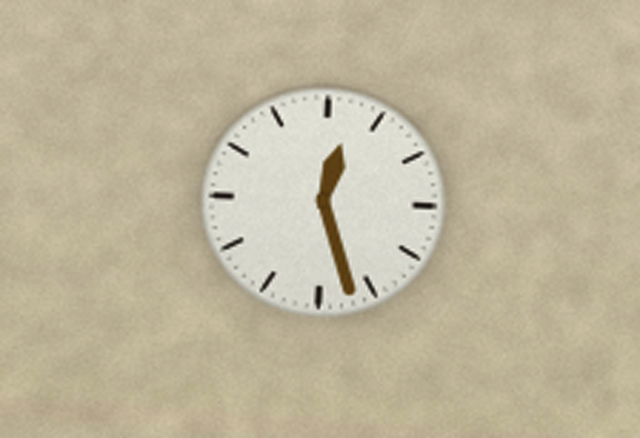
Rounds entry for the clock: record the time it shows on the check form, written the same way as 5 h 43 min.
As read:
12 h 27 min
